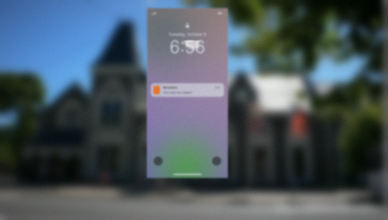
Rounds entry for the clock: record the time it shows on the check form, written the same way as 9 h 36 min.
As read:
6 h 56 min
